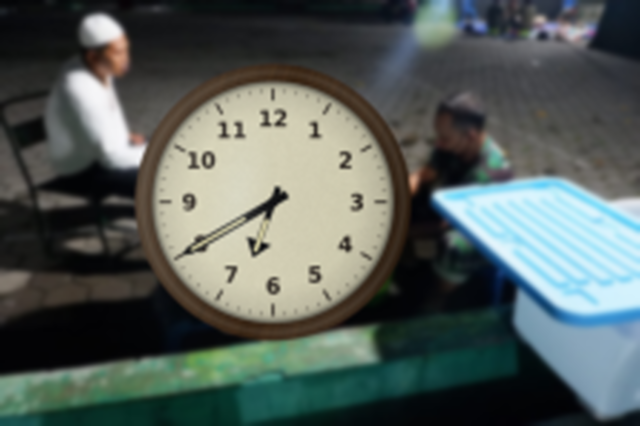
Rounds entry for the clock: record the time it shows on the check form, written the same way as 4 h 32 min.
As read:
6 h 40 min
